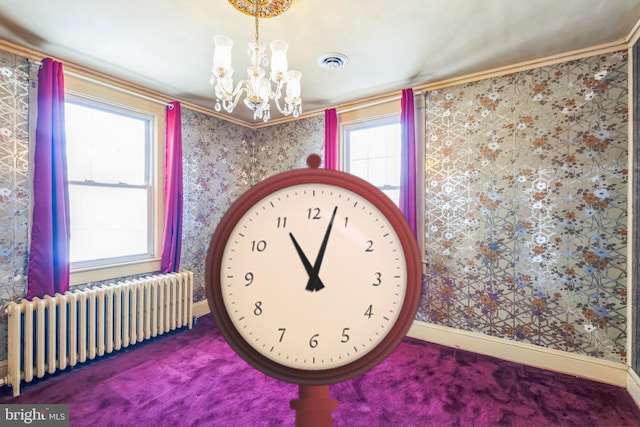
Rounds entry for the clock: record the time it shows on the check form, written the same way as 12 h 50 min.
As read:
11 h 03 min
